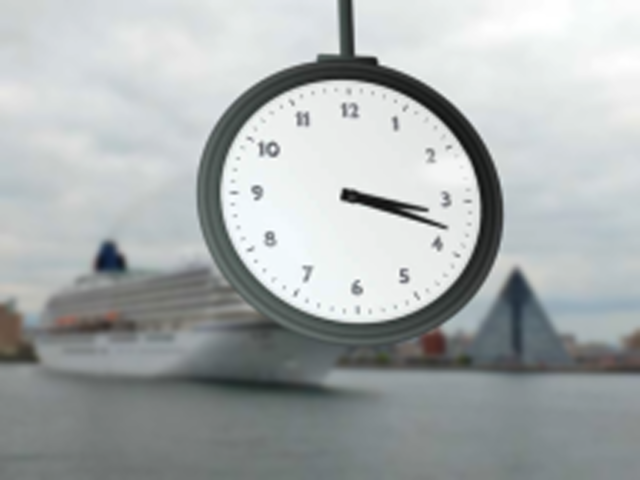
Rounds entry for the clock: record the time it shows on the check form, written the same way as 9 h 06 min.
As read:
3 h 18 min
